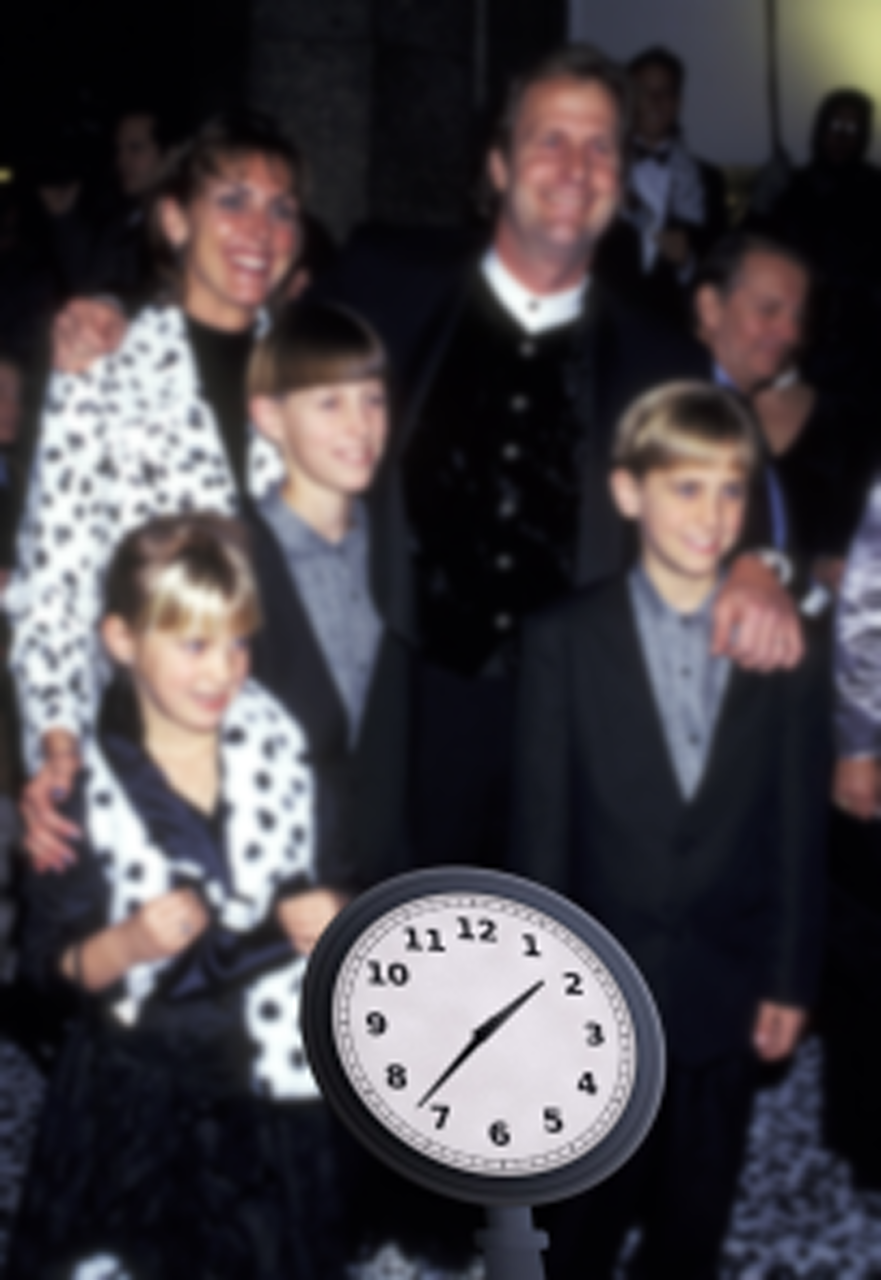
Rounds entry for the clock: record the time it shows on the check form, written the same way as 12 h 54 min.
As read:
1 h 37 min
